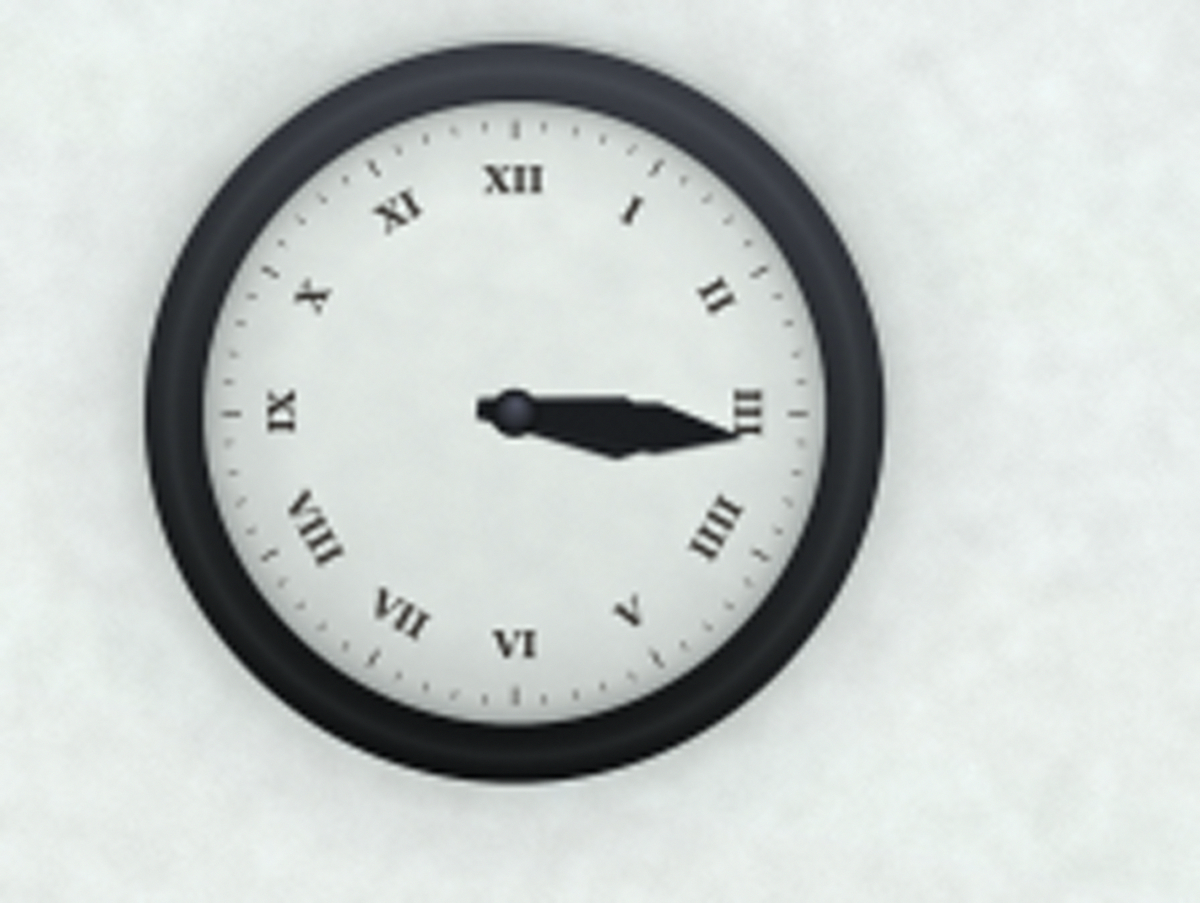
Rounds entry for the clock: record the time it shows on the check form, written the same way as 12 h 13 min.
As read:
3 h 16 min
